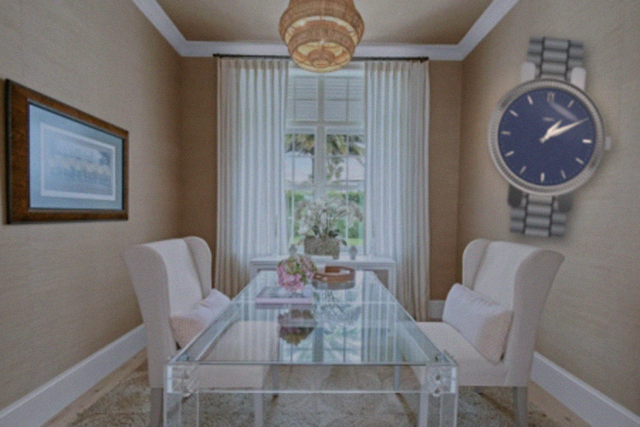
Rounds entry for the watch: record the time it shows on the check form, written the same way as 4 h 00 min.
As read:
1 h 10 min
